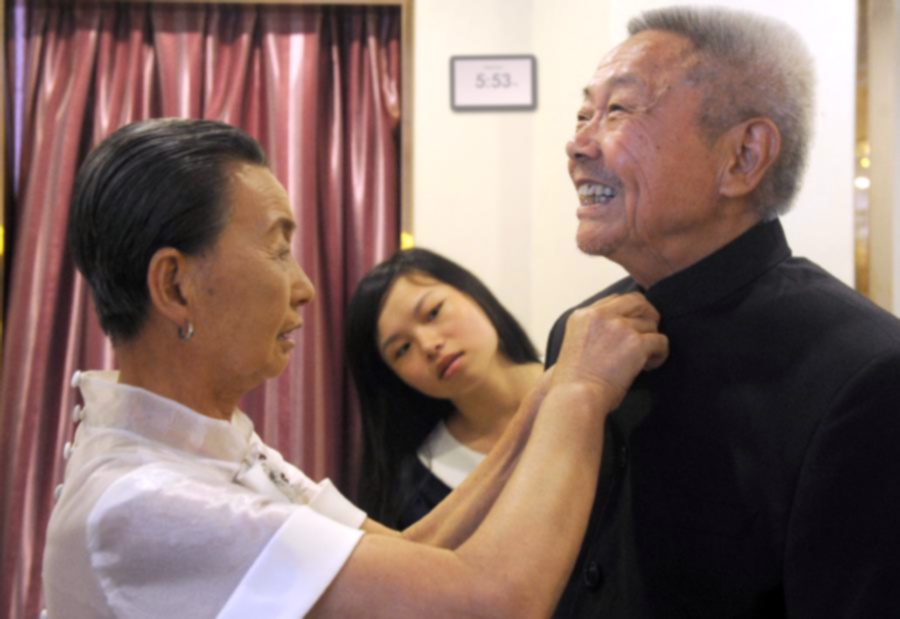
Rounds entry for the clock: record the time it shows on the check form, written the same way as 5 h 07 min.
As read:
5 h 53 min
